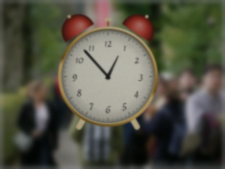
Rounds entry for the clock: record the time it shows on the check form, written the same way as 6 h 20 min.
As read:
12 h 53 min
